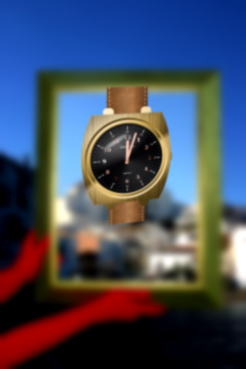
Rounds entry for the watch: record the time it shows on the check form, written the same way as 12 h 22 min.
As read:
12 h 03 min
